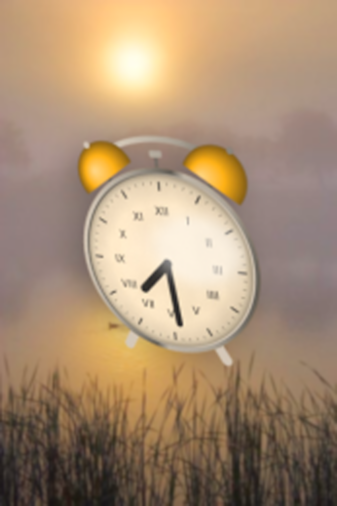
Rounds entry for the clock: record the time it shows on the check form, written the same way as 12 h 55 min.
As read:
7 h 29 min
